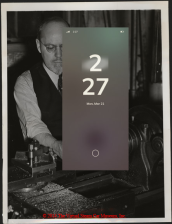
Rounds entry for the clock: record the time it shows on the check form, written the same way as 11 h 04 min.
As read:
2 h 27 min
